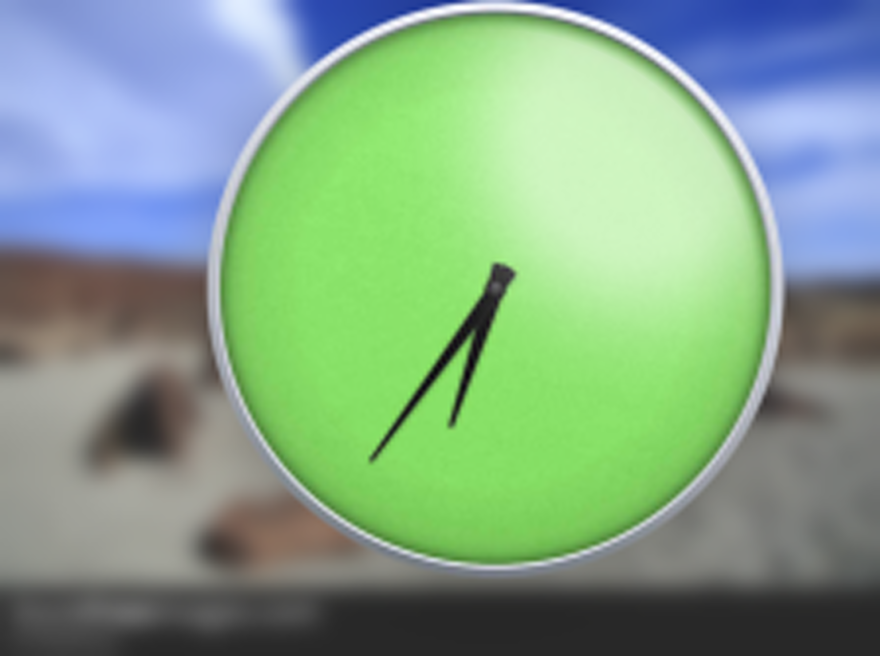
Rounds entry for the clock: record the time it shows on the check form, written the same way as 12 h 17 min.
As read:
6 h 36 min
